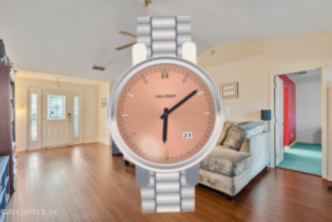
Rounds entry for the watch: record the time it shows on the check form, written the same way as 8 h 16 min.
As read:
6 h 09 min
